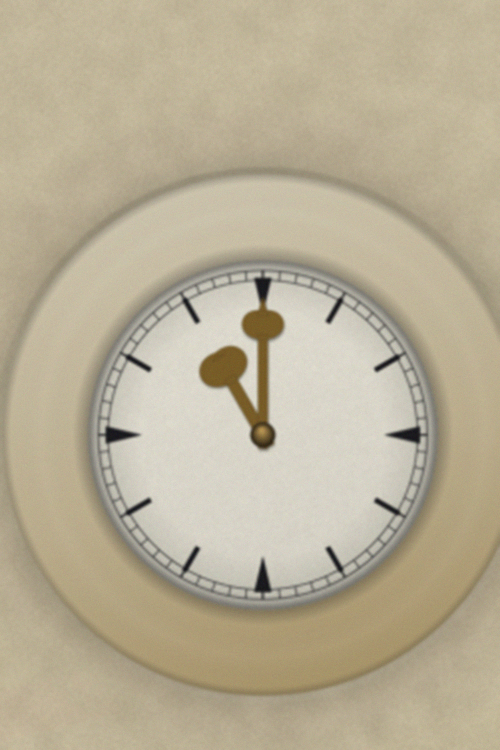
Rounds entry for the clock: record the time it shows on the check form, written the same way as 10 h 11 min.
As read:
11 h 00 min
